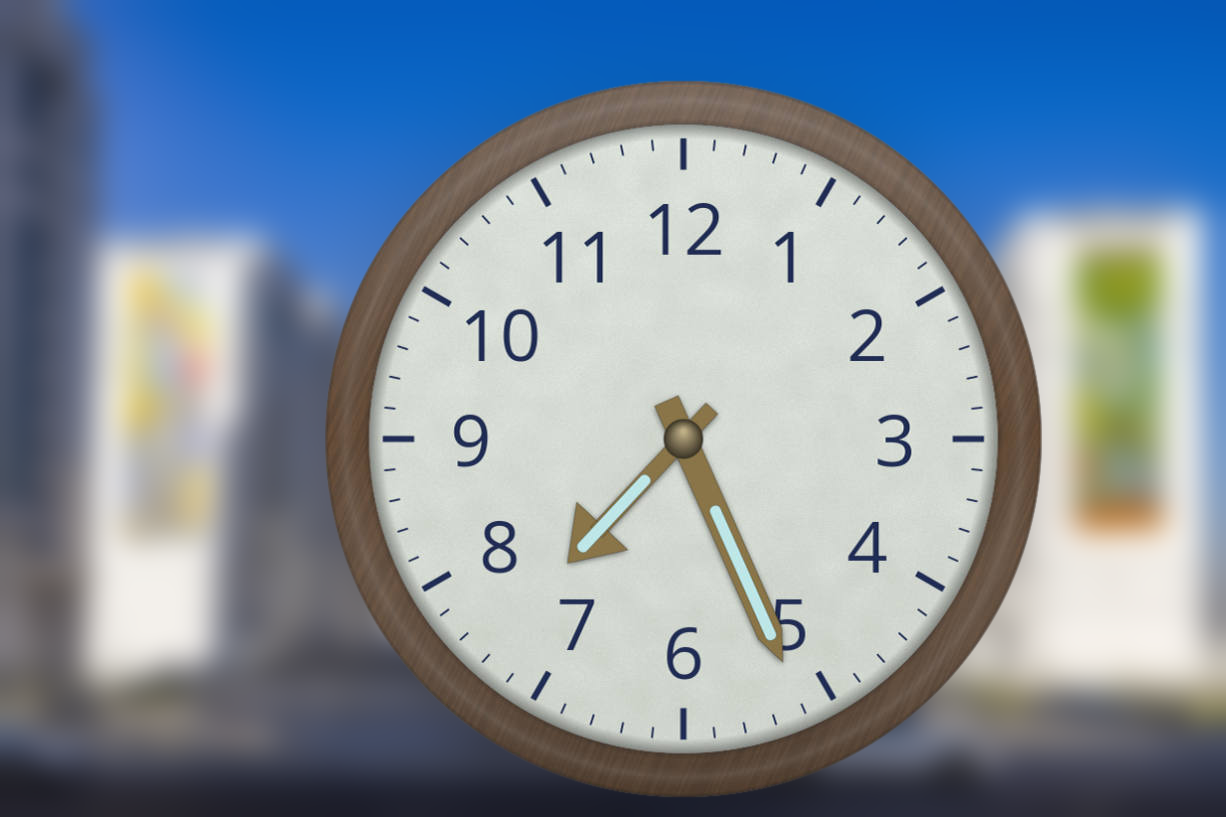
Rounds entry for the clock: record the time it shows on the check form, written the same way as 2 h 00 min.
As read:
7 h 26 min
